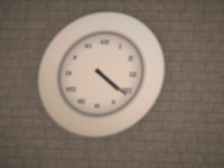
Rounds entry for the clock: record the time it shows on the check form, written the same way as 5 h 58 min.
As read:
4 h 21 min
